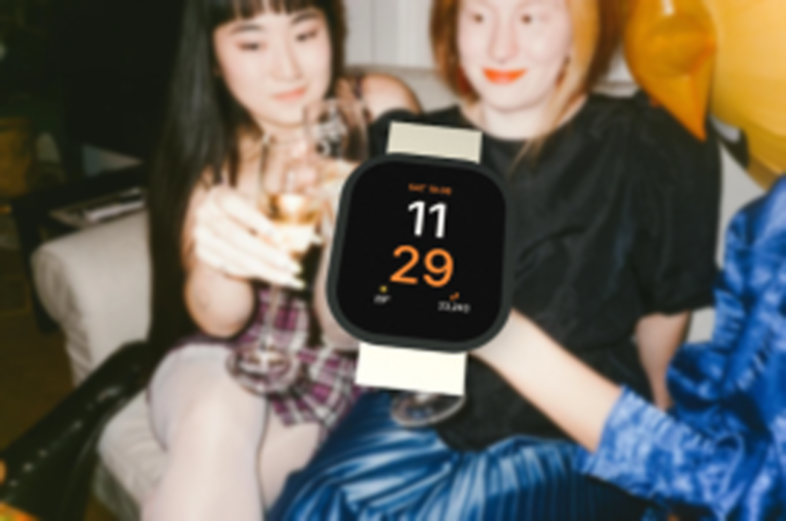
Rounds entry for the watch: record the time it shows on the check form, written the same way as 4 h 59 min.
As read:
11 h 29 min
